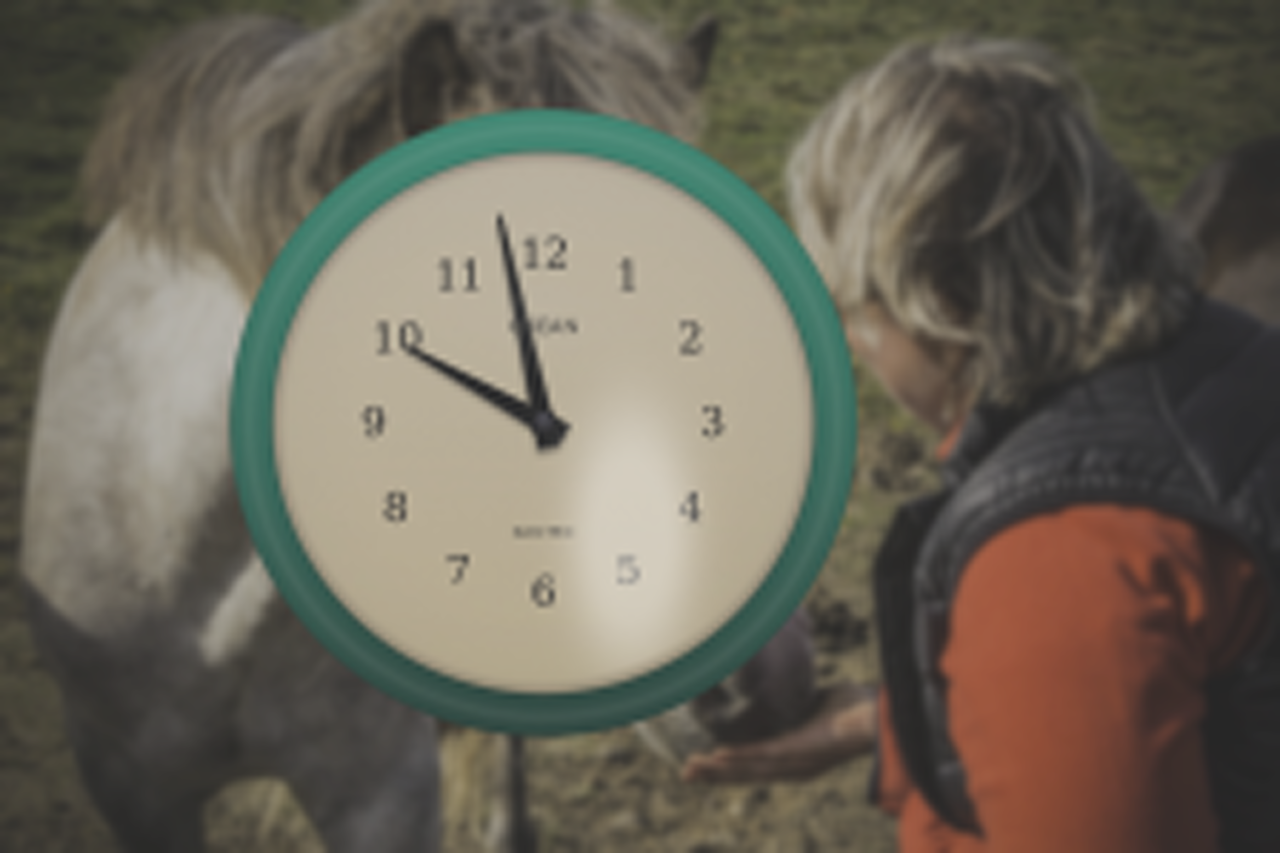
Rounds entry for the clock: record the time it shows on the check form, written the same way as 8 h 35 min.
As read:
9 h 58 min
